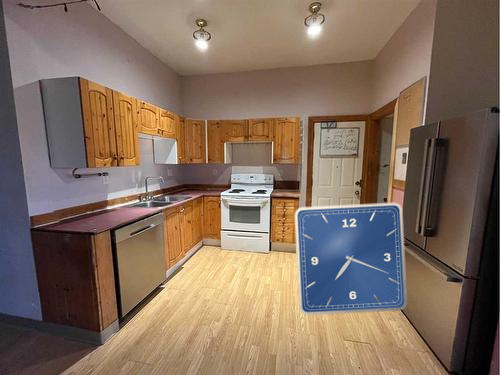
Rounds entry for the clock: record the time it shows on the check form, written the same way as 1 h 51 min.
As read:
7 h 19 min
